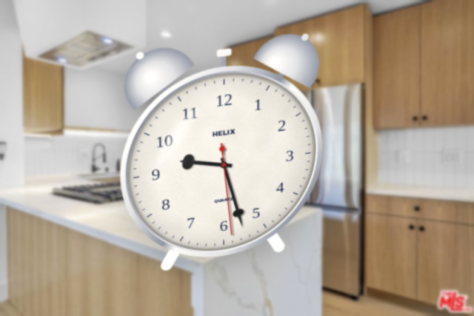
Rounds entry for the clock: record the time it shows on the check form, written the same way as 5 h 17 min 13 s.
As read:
9 h 27 min 29 s
